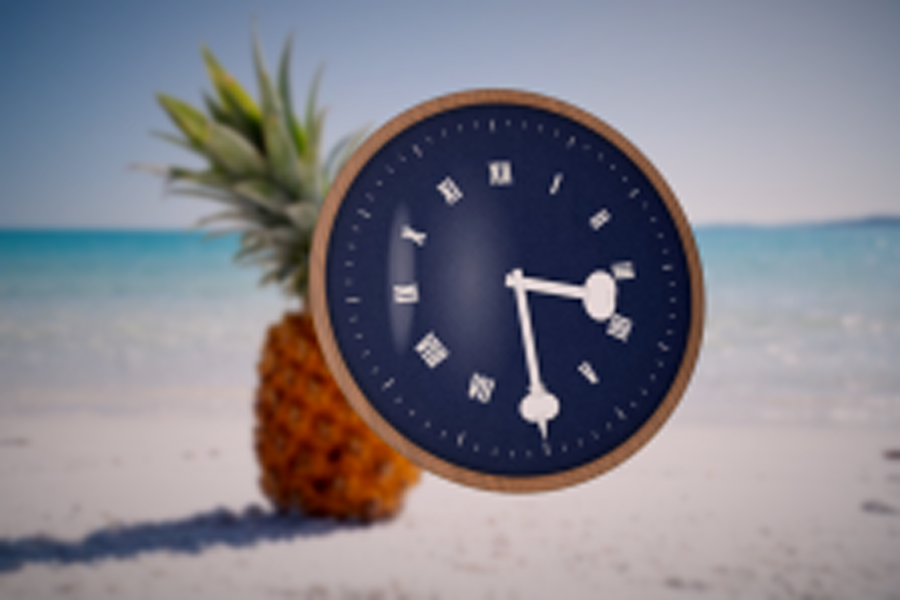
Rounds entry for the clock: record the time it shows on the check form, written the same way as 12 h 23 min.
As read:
3 h 30 min
